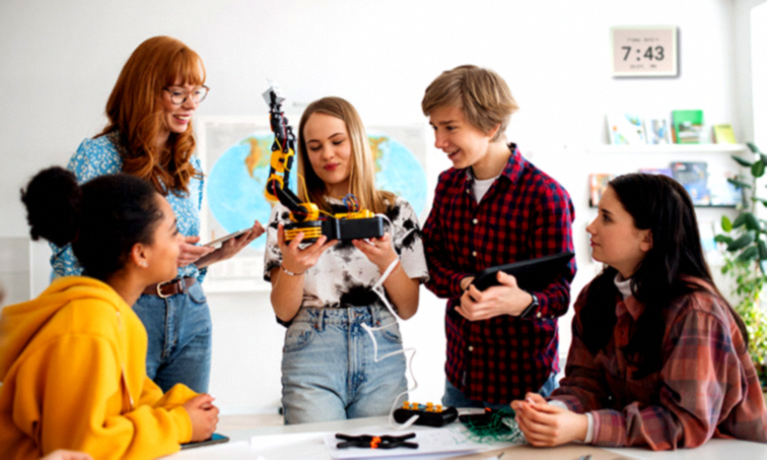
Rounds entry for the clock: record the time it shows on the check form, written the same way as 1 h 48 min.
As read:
7 h 43 min
